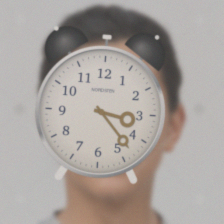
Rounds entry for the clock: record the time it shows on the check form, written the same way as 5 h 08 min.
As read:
3 h 23 min
